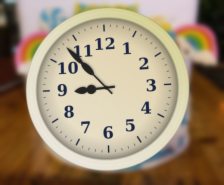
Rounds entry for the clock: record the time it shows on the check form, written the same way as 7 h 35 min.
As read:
8 h 53 min
